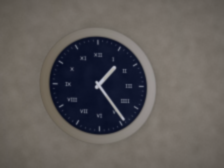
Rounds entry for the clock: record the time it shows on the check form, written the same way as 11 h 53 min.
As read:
1 h 24 min
